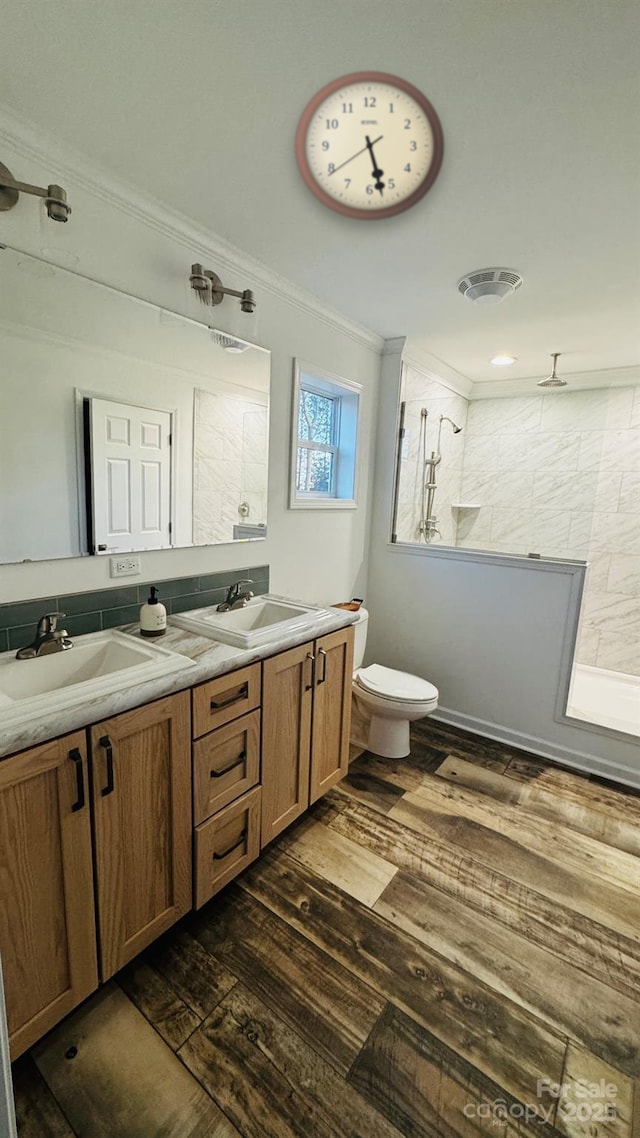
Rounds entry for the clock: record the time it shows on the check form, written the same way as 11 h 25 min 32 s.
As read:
5 h 27 min 39 s
